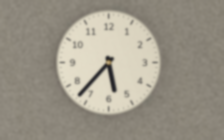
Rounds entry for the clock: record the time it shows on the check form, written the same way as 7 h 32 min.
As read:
5 h 37 min
